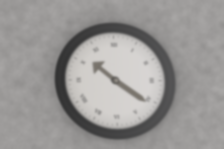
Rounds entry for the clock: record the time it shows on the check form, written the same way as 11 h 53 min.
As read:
10 h 21 min
